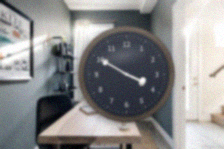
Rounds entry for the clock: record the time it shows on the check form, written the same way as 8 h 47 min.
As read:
3 h 50 min
